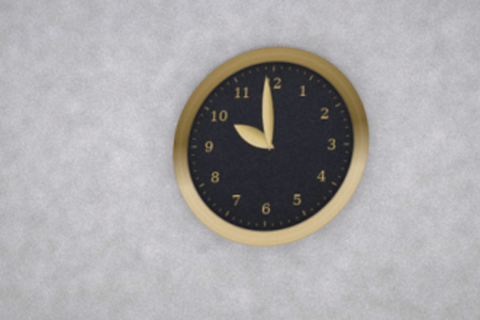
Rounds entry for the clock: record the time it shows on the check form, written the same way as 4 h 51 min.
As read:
9 h 59 min
